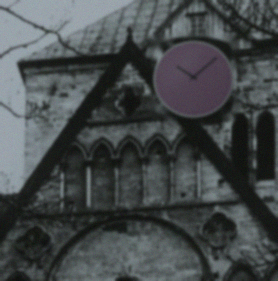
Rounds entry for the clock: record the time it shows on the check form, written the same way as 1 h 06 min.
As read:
10 h 08 min
